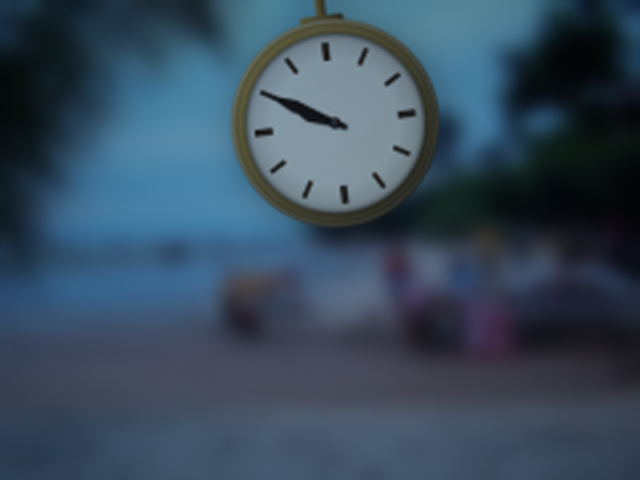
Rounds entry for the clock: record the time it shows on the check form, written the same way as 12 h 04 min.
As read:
9 h 50 min
